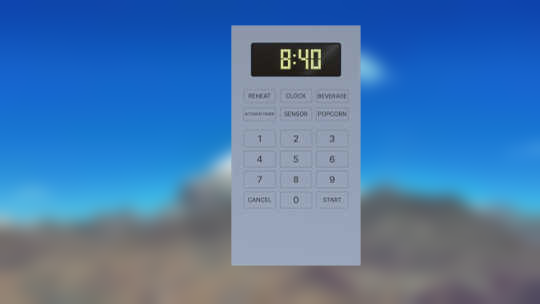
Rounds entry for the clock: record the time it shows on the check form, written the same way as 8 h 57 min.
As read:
8 h 40 min
